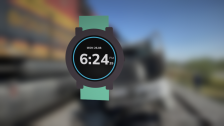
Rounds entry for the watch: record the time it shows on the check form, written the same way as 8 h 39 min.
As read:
6 h 24 min
